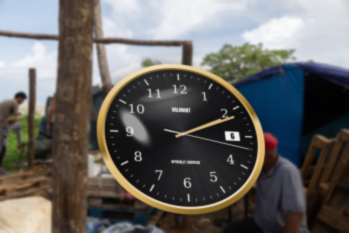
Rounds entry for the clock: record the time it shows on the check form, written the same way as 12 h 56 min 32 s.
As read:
2 h 11 min 17 s
